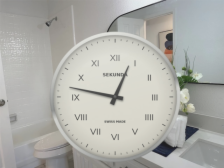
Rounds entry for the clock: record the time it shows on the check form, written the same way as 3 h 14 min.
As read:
12 h 47 min
